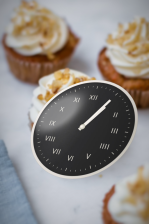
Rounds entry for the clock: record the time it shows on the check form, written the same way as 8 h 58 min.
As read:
1 h 05 min
